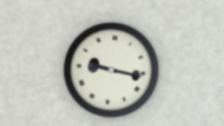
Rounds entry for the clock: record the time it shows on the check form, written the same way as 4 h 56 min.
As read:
9 h 16 min
